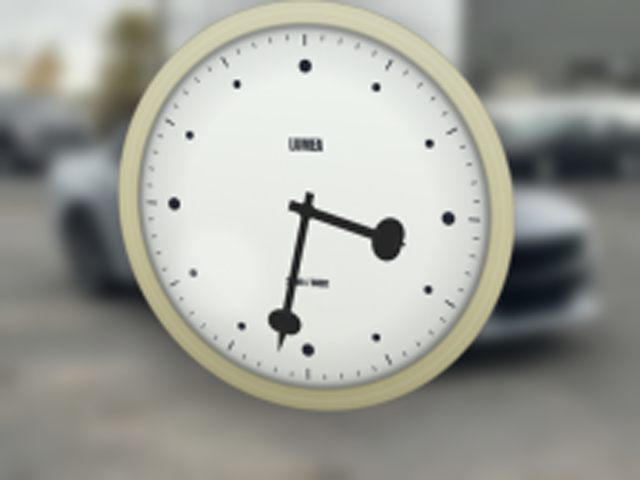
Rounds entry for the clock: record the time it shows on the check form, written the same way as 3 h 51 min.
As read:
3 h 32 min
